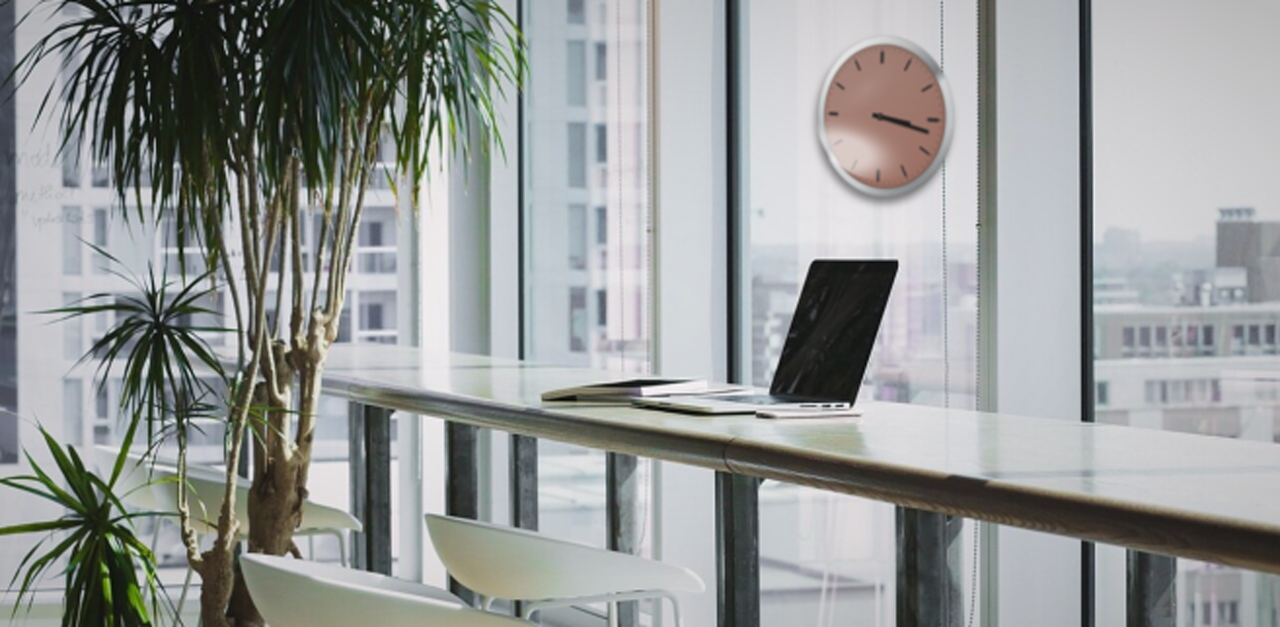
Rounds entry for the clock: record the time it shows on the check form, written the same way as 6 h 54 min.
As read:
3 h 17 min
